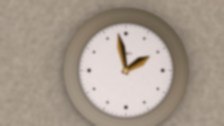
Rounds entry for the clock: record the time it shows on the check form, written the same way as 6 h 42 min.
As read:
1 h 58 min
